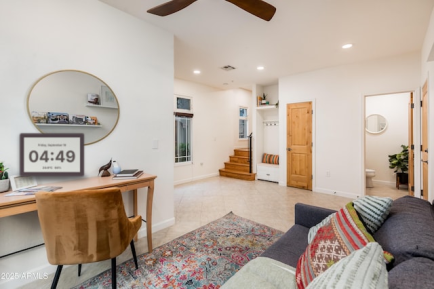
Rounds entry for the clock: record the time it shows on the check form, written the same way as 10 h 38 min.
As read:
4 h 49 min
